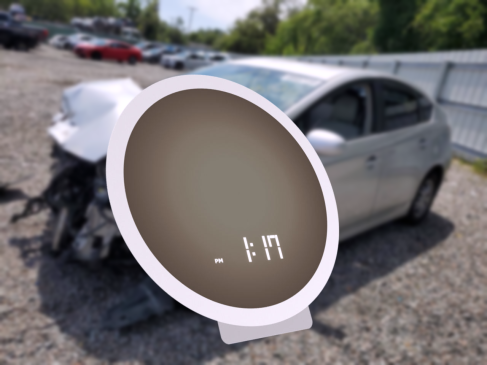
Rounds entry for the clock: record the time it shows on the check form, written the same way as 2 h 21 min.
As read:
1 h 17 min
